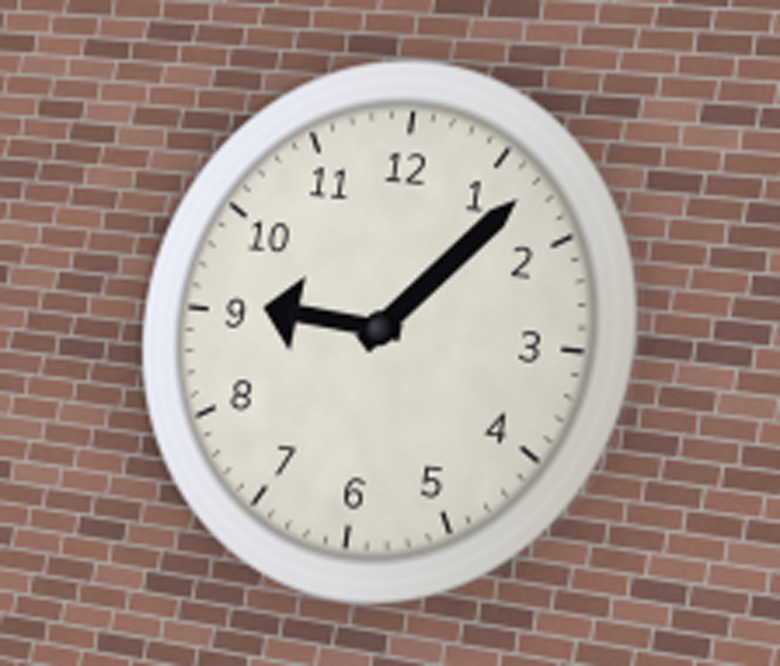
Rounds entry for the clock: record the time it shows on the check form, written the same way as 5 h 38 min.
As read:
9 h 07 min
